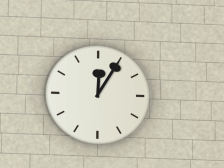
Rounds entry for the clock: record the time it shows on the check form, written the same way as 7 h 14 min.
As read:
12 h 05 min
